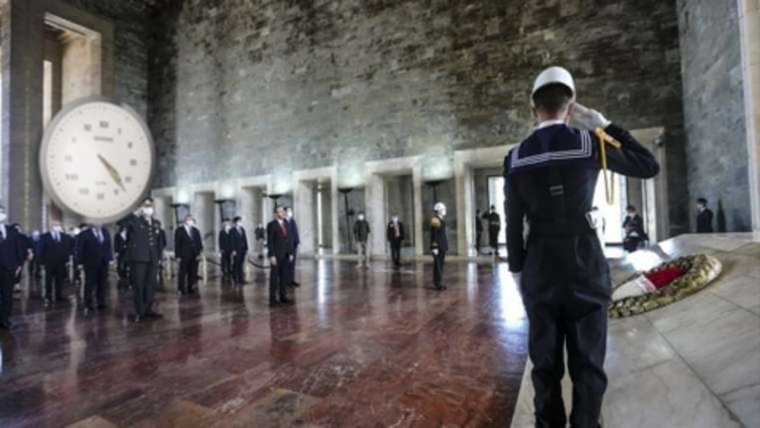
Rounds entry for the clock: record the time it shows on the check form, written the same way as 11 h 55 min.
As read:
4 h 23 min
